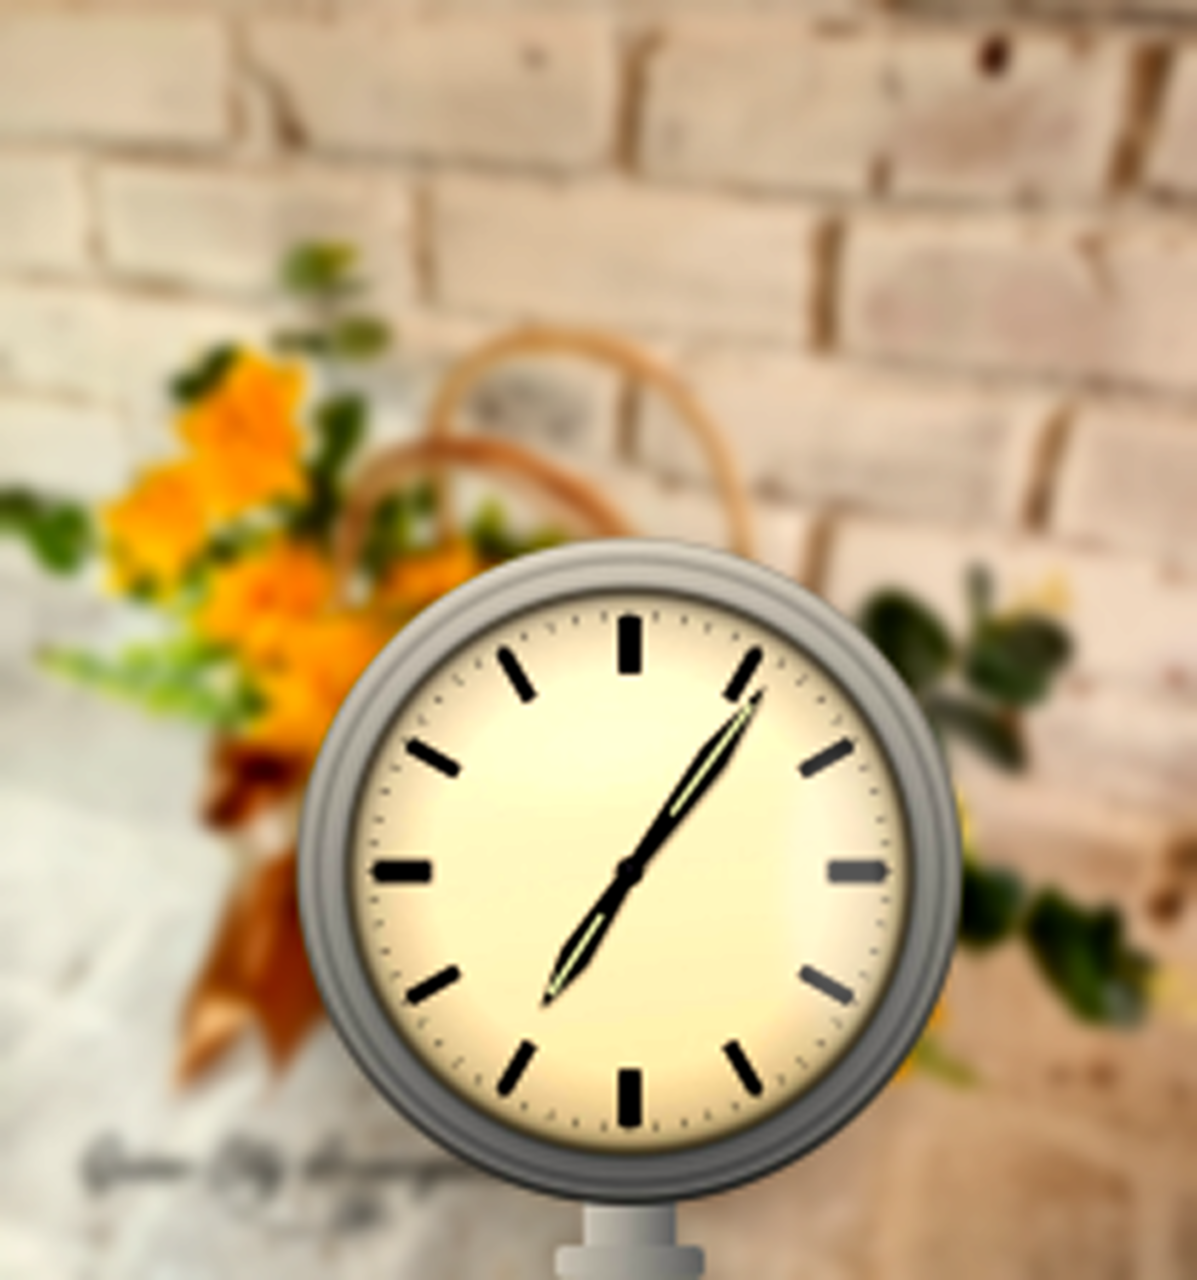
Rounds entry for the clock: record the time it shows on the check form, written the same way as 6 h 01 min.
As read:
7 h 06 min
